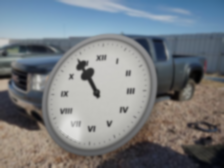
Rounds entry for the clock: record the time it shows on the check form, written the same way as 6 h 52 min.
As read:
10 h 54 min
